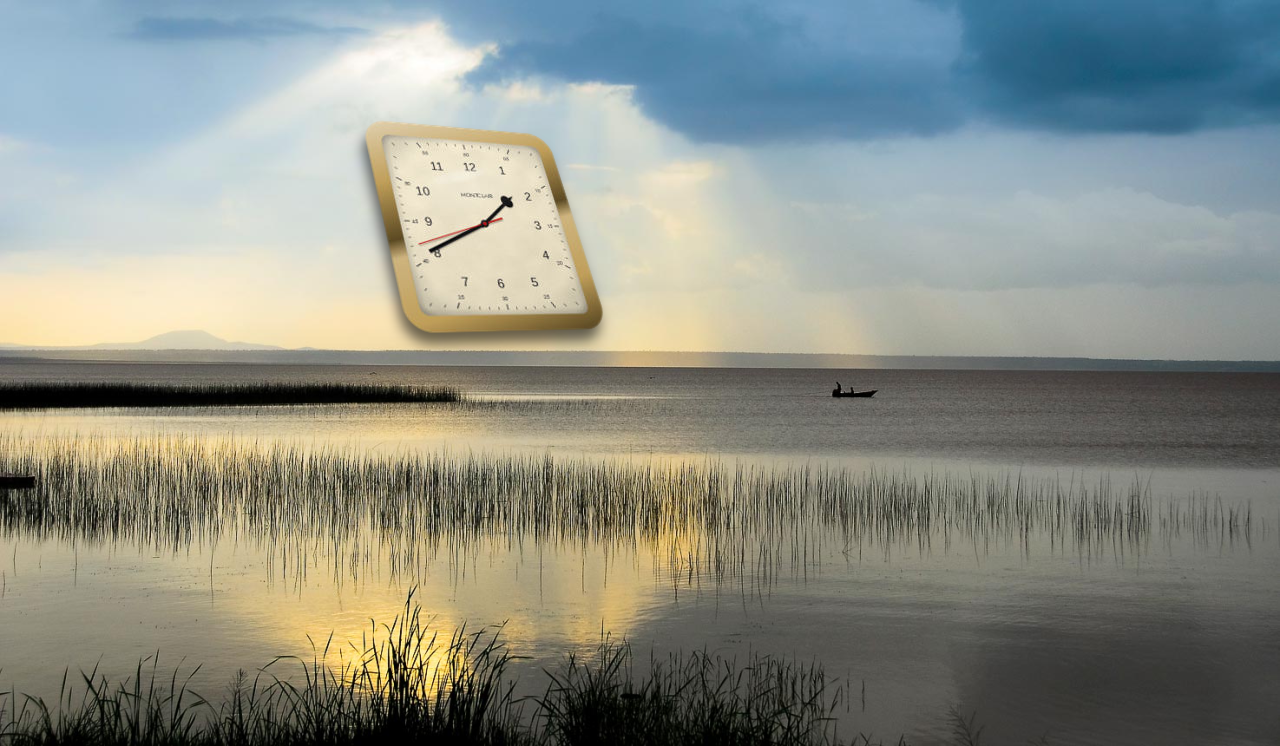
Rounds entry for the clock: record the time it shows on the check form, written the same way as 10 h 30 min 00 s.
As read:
1 h 40 min 42 s
